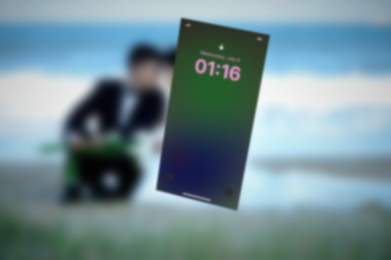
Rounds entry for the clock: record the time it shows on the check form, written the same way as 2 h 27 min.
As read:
1 h 16 min
